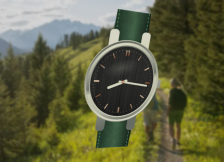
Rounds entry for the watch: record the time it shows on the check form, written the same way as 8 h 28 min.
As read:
8 h 16 min
